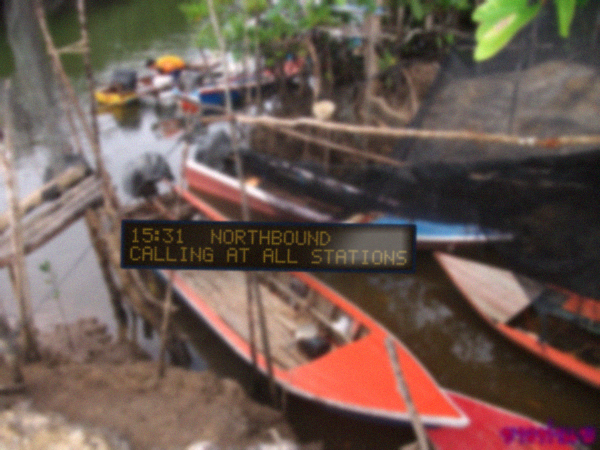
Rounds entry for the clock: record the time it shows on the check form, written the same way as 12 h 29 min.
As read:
15 h 31 min
